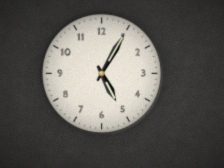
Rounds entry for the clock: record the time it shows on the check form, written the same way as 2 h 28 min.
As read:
5 h 05 min
